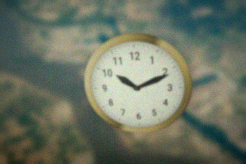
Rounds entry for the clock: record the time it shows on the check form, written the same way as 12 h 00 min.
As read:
10 h 11 min
